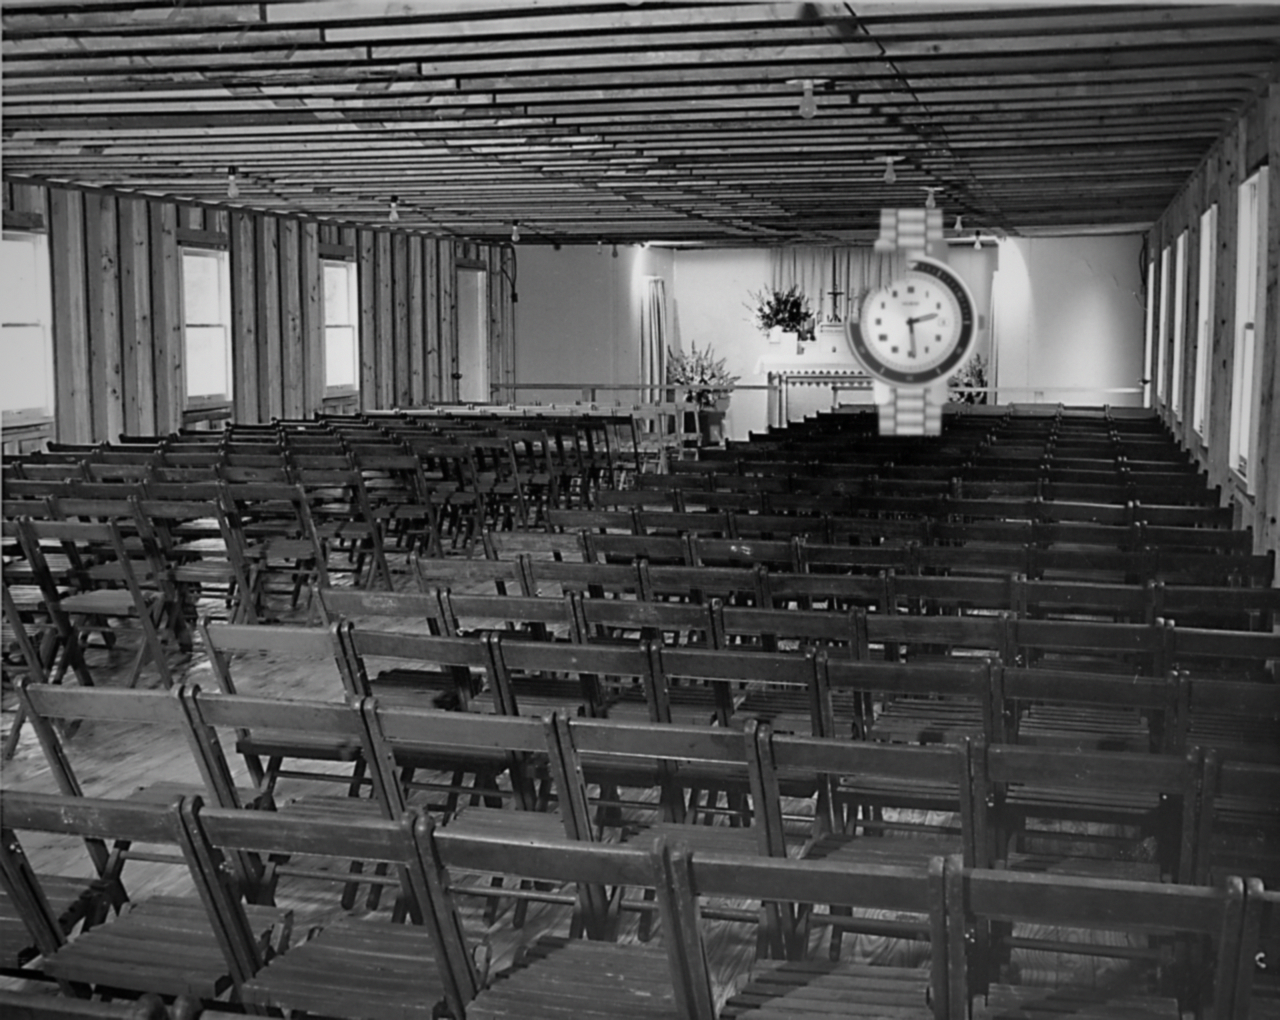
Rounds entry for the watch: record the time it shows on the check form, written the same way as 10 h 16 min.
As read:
2 h 29 min
